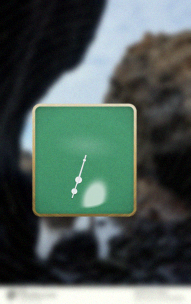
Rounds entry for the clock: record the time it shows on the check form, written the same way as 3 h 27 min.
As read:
6 h 33 min
